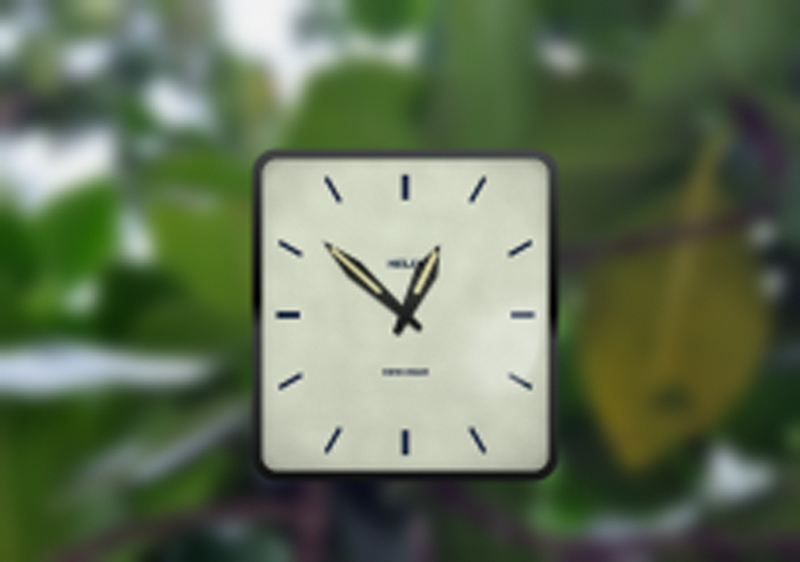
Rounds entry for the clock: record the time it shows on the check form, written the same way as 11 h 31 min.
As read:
12 h 52 min
